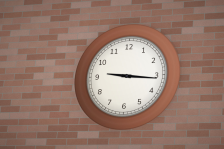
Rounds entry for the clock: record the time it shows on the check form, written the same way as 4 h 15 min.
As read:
9 h 16 min
